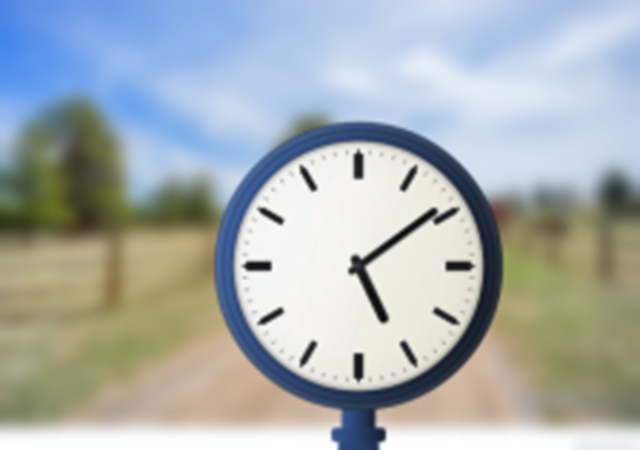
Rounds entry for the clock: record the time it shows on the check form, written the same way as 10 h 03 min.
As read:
5 h 09 min
